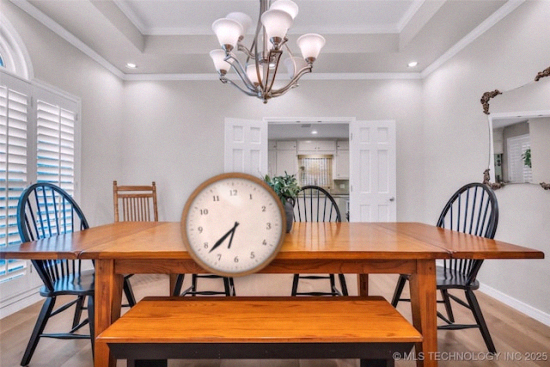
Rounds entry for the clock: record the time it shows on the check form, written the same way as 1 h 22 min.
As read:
6 h 38 min
